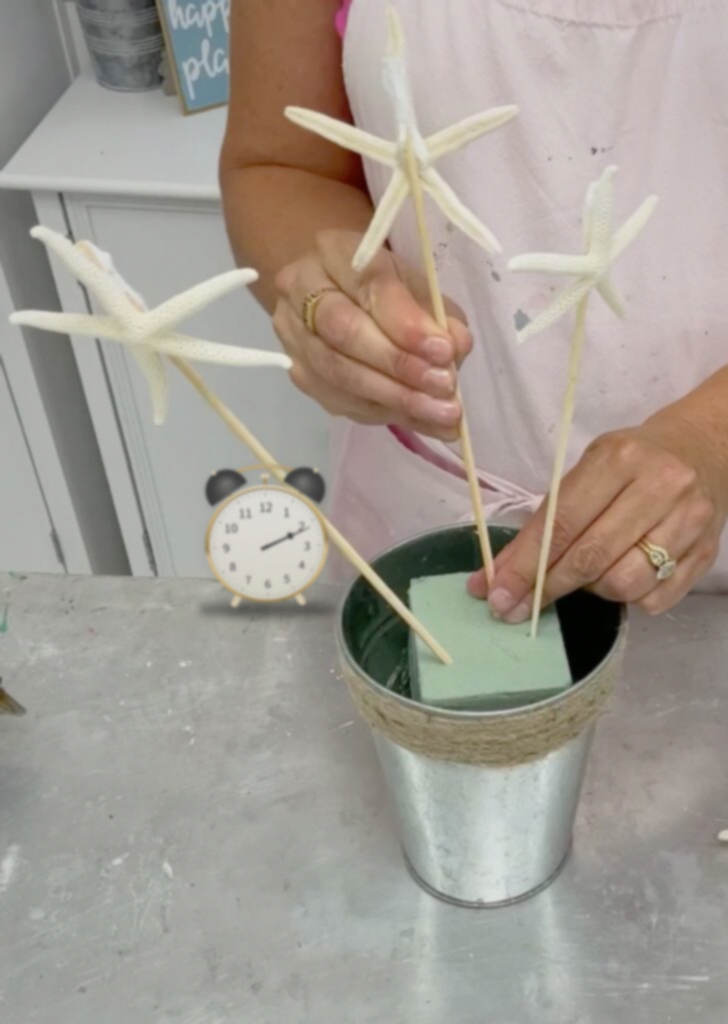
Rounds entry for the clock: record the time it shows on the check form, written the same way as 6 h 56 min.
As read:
2 h 11 min
